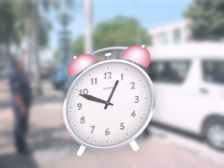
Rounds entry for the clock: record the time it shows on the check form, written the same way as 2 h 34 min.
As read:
12 h 49 min
